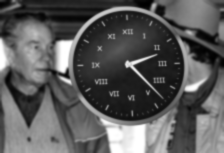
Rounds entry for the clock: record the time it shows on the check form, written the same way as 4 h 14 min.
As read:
2 h 23 min
